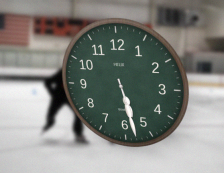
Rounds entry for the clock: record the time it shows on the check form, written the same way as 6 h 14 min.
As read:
5 h 28 min
